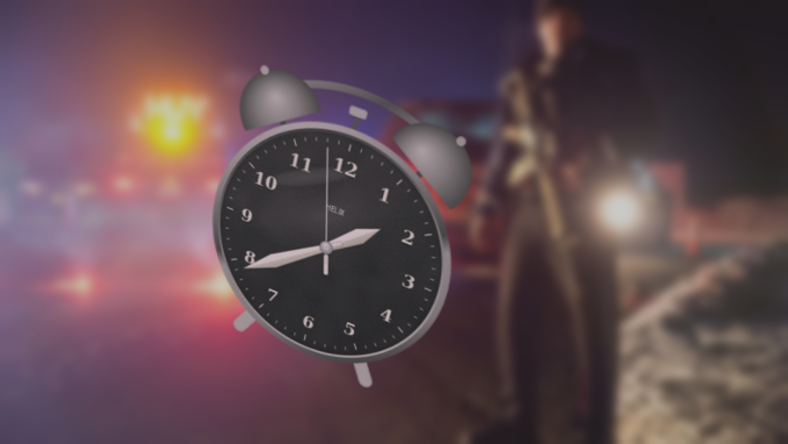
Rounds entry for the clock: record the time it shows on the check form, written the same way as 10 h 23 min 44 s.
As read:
1 h 38 min 58 s
